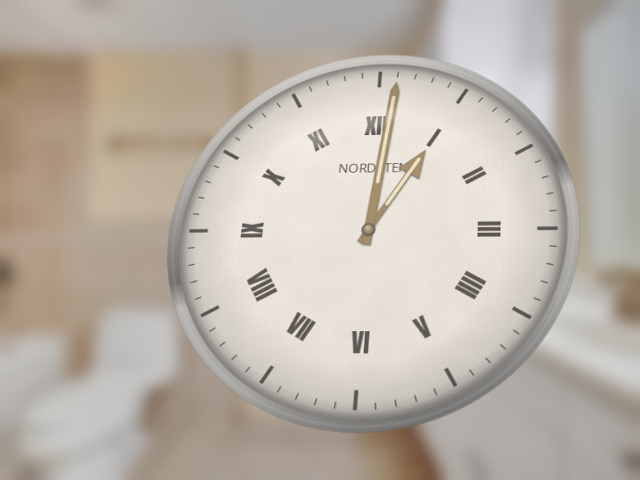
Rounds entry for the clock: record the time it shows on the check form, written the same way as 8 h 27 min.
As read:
1 h 01 min
